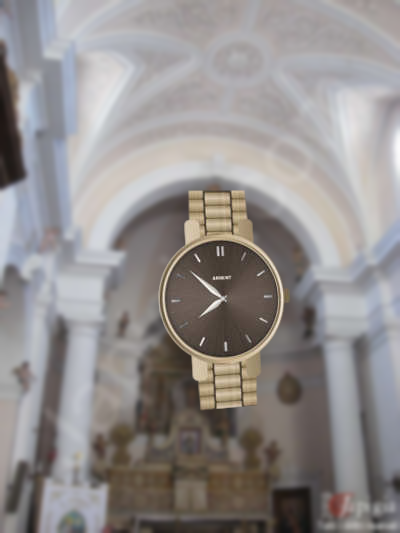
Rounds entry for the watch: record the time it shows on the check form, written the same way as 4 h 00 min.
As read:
7 h 52 min
